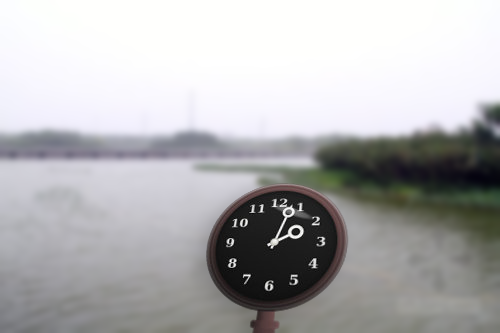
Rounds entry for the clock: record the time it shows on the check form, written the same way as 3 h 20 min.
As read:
2 h 03 min
